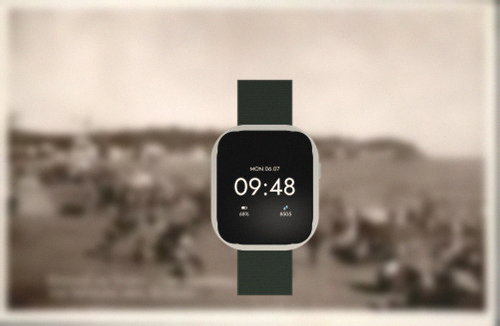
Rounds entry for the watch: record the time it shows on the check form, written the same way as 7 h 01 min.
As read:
9 h 48 min
